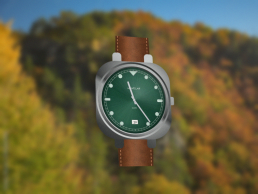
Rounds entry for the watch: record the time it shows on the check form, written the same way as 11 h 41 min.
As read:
11 h 24 min
